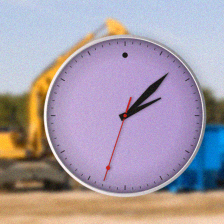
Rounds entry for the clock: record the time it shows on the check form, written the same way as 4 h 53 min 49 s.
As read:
2 h 07 min 33 s
